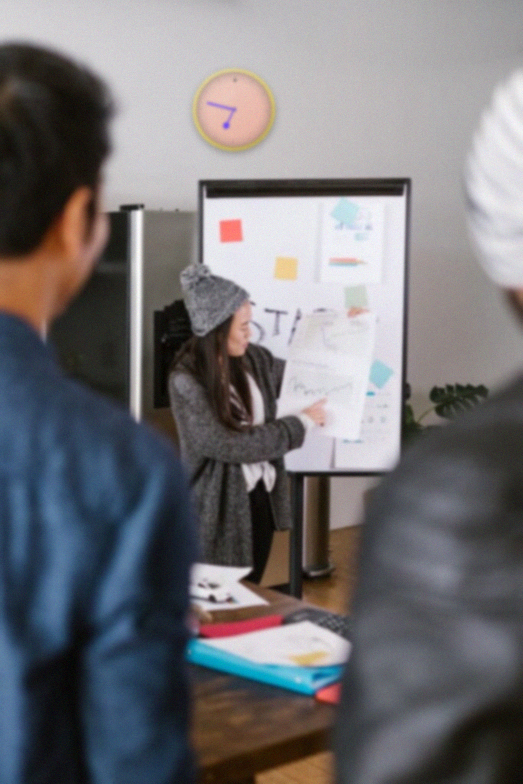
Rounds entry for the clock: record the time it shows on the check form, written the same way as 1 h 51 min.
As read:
6 h 47 min
